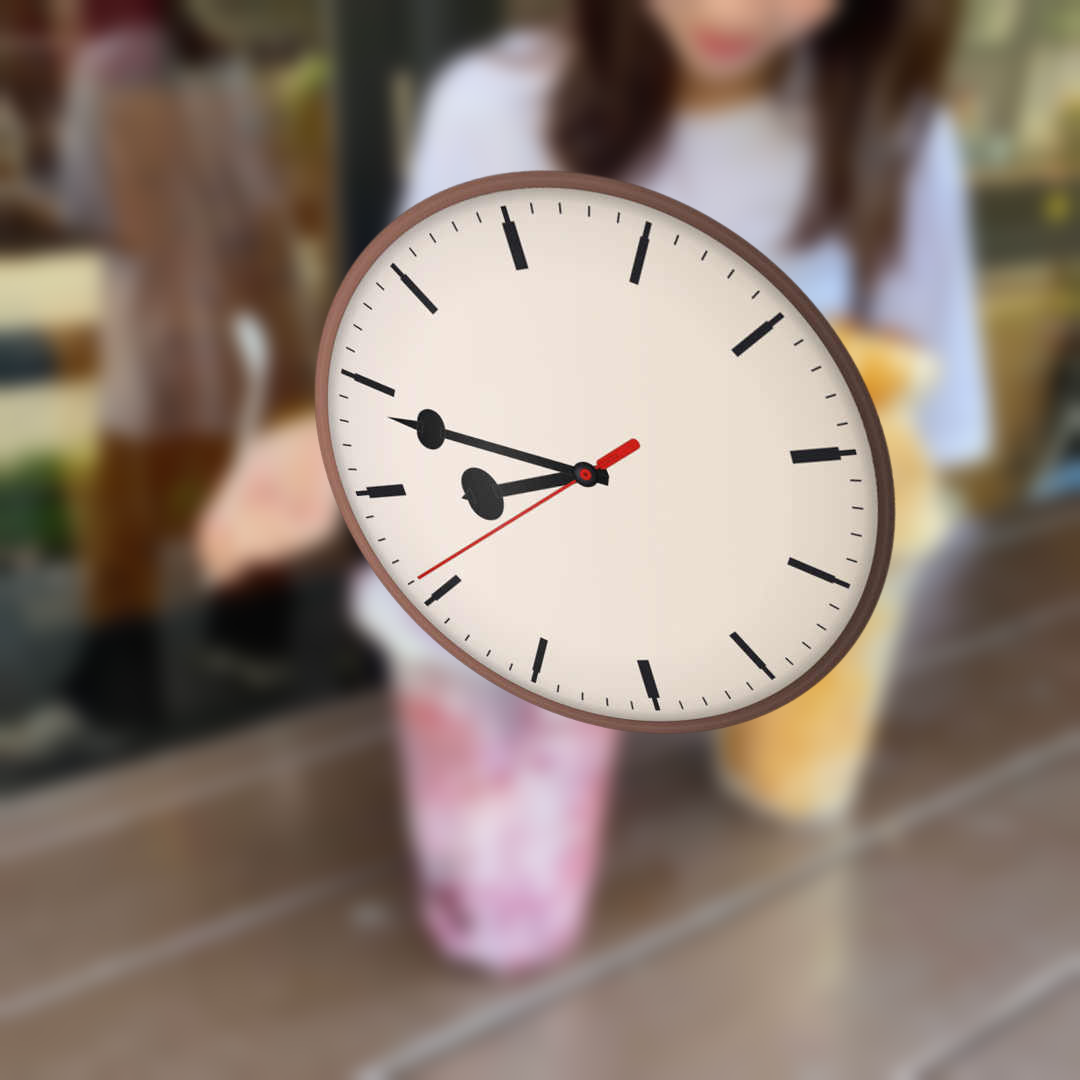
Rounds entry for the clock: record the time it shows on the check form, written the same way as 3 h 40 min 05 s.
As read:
8 h 48 min 41 s
